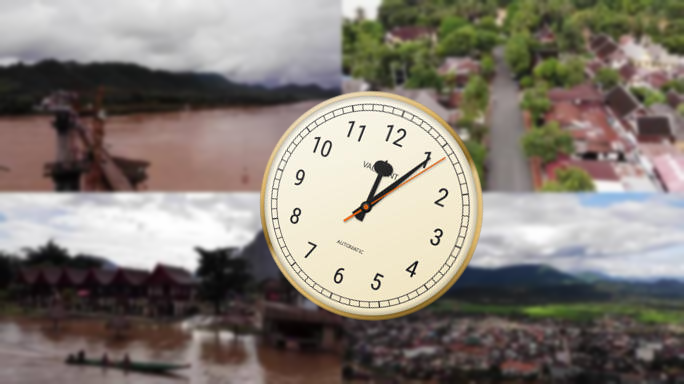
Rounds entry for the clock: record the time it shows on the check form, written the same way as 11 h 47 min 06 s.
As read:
12 h 05 min 06 s
